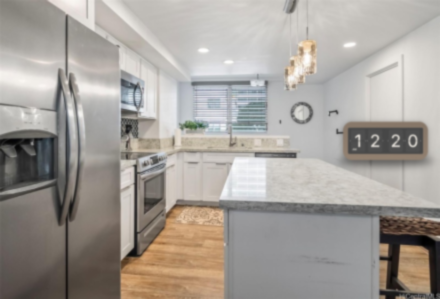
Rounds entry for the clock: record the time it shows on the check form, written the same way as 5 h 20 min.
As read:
12 h 20 min
